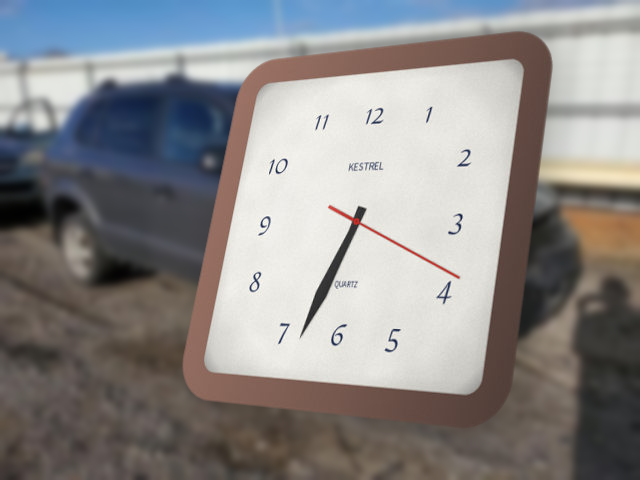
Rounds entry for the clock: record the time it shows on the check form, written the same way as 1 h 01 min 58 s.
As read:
6 h 33 min 19 s
